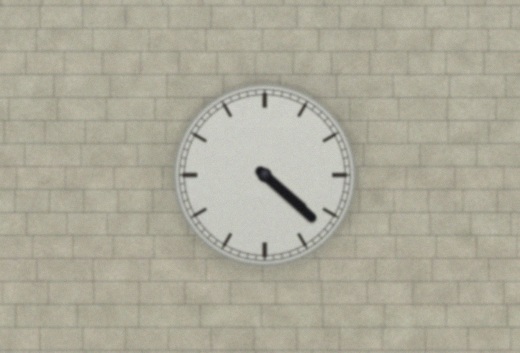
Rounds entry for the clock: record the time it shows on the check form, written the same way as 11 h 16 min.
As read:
4 h 22 min
